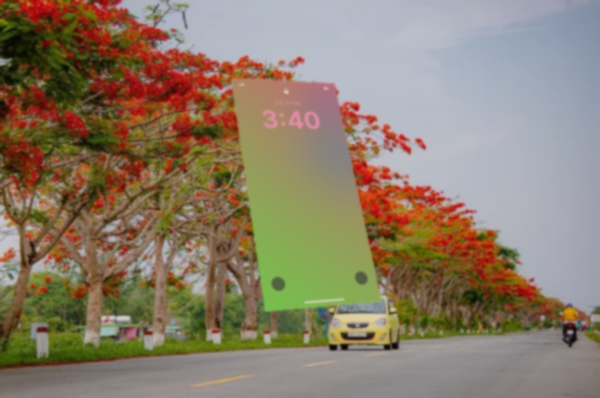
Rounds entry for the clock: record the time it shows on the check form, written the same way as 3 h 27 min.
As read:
3 h 40 min
